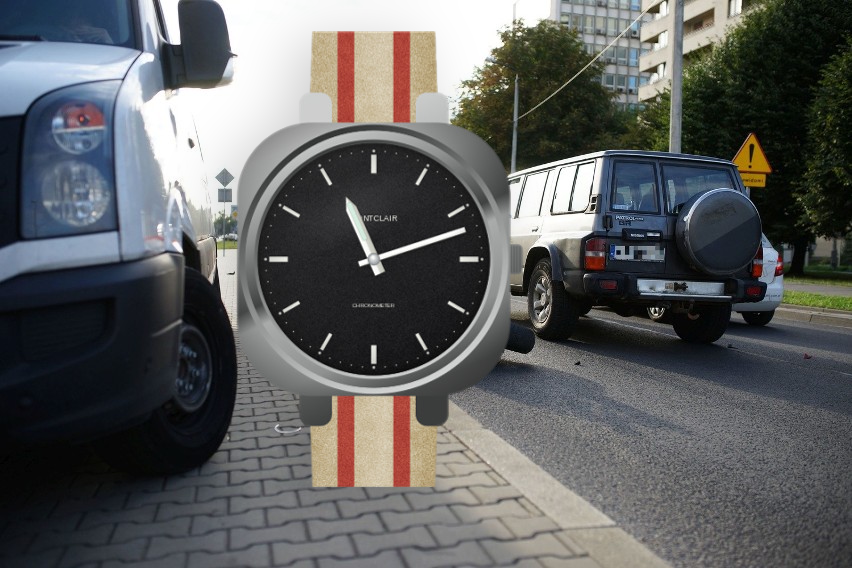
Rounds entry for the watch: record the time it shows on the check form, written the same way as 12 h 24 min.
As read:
11 h 12 min
